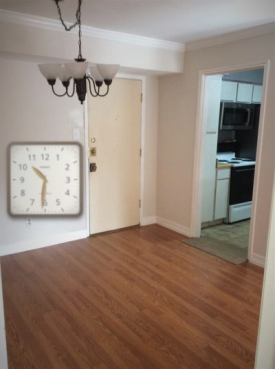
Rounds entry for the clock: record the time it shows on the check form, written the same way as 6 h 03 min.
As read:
10 h 31 min
